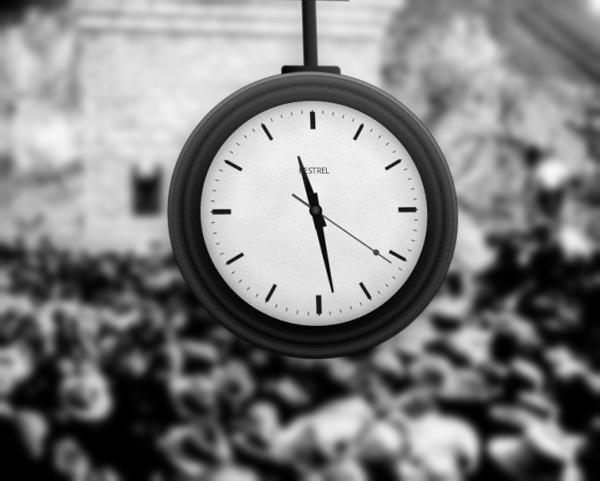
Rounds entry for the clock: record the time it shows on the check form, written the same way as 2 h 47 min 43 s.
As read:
11 h 28 min 21 s
